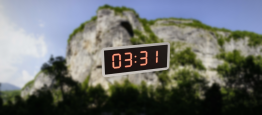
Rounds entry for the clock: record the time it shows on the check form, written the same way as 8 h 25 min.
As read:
3 h 31 min
